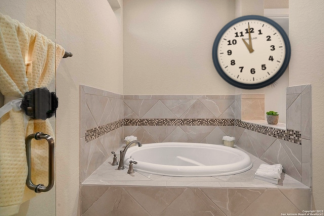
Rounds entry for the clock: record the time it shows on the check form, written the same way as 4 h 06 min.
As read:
11 h 00 min
